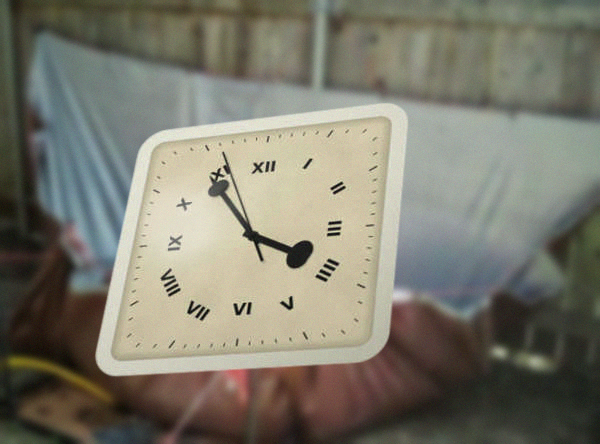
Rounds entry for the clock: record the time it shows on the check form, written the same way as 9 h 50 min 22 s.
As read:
3 h 53 min 56 s
